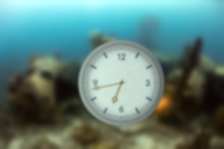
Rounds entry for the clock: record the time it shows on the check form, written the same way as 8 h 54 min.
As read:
6 h 43 min
